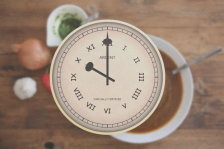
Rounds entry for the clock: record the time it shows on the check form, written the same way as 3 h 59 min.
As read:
10 h 00 min
